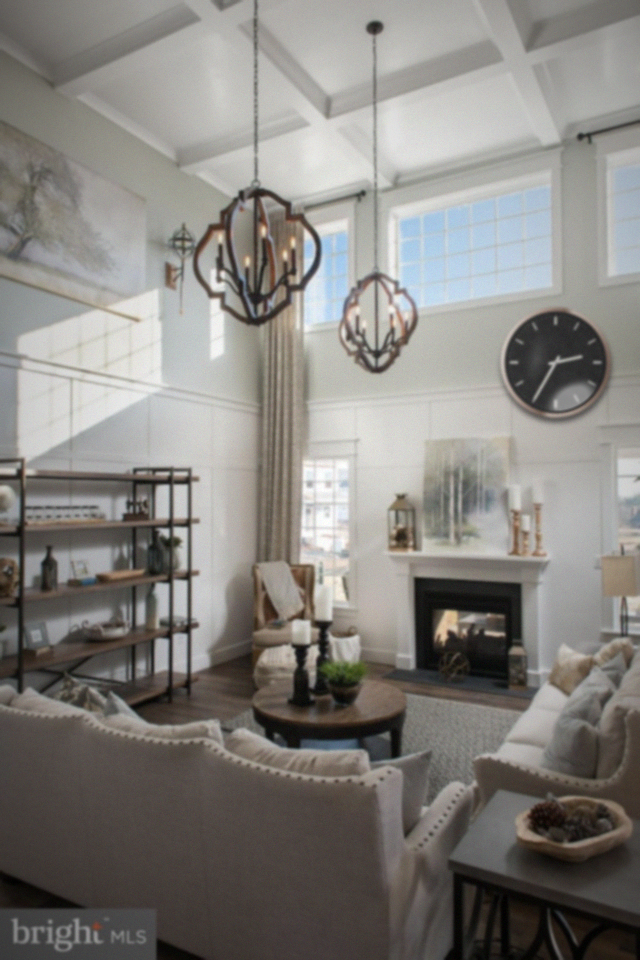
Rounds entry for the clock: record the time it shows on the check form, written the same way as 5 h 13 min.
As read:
2 h 35 min
